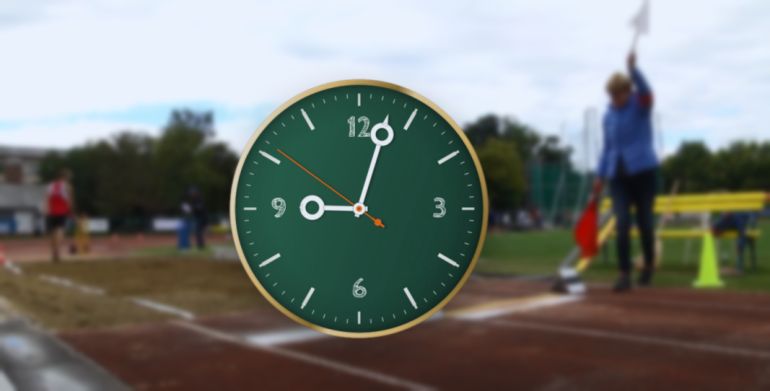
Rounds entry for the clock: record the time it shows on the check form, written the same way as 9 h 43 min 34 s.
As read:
9 h 02 min 51 s
